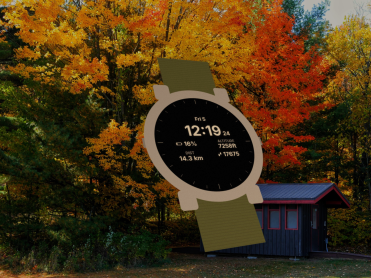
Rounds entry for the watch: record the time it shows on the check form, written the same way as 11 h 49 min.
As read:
12 h 19 min
